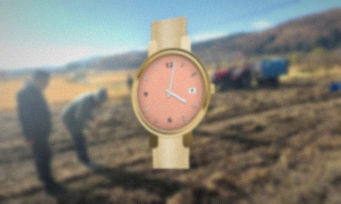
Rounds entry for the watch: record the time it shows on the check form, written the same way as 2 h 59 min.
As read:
4 h 02 min
